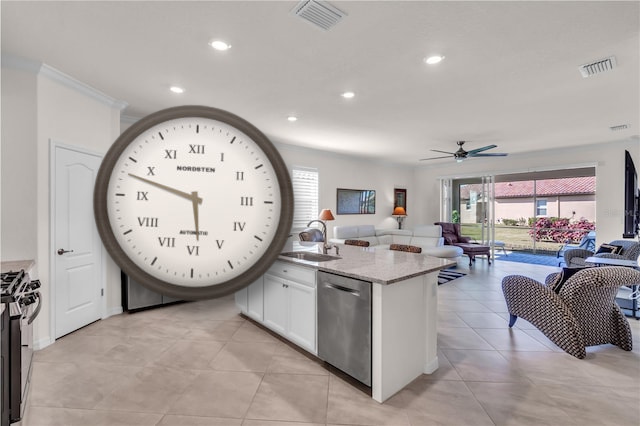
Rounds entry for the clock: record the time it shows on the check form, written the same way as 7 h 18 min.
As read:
5 h 48 min
